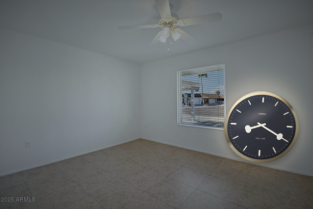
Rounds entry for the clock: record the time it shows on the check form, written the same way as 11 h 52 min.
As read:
8 h 20 min
